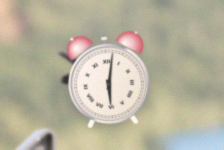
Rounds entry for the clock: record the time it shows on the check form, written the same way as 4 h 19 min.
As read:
6 h 02 min
